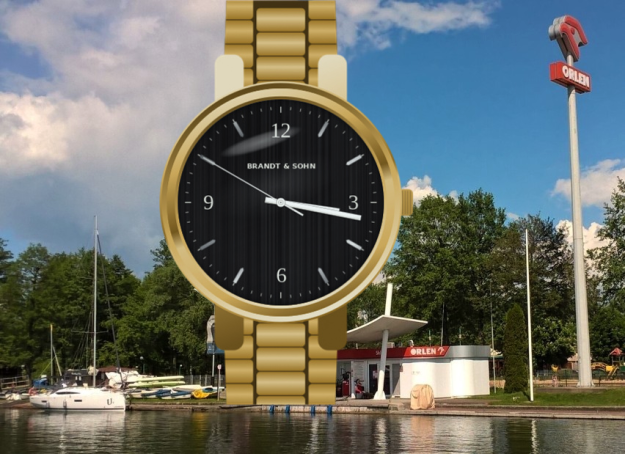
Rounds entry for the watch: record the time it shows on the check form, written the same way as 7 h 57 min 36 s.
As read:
3 h 16 min 50 s
